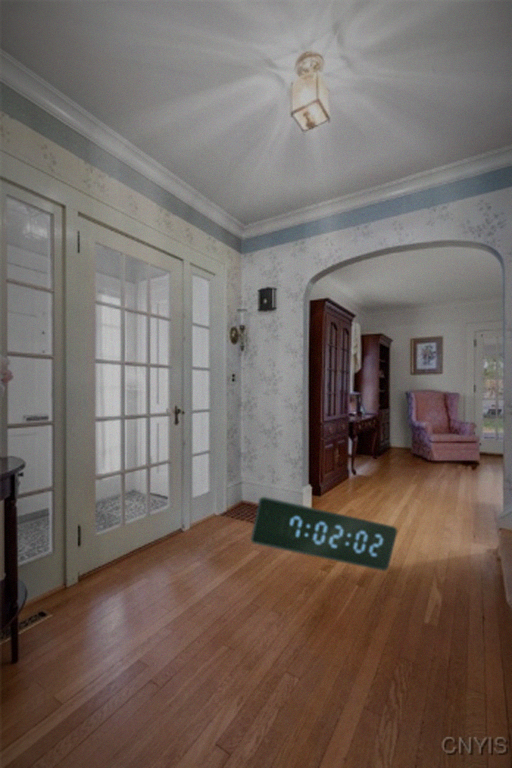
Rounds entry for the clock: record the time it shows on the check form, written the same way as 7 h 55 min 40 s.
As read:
7 h 02 min 02 s
